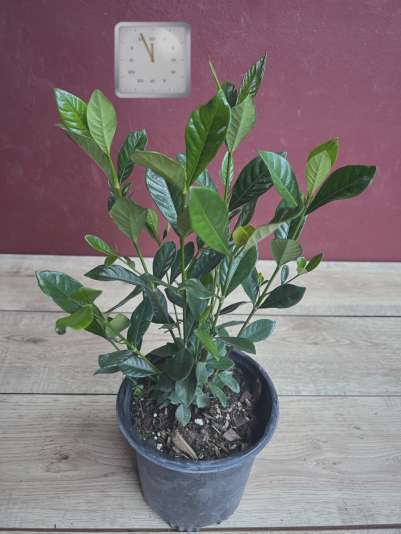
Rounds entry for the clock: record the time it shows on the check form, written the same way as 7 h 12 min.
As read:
11 h 56 min
